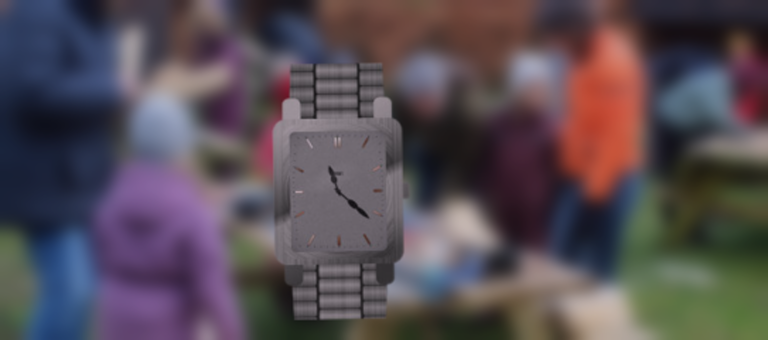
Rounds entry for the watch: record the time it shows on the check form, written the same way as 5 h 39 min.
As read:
11 h 22 min
